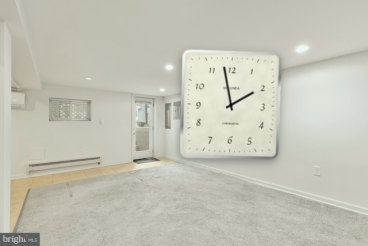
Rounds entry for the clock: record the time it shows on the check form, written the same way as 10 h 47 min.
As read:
1 h 58 min
